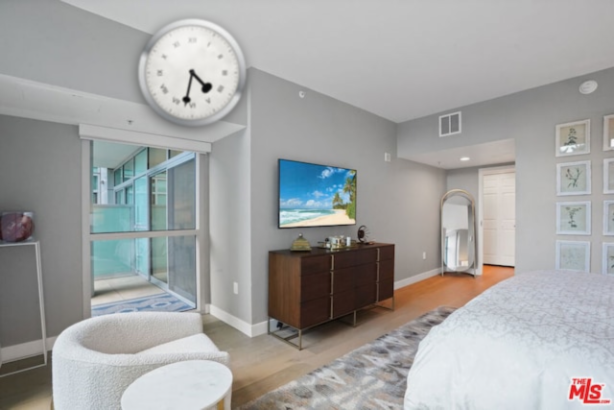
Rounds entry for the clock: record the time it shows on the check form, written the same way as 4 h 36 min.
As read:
4 h 32 min
